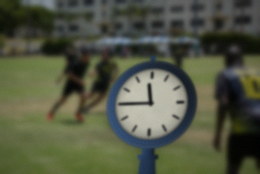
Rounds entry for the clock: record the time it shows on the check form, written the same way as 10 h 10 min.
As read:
11 h 45 min
